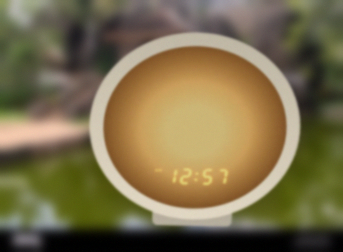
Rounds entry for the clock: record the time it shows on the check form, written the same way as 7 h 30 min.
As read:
12 h 57 min
